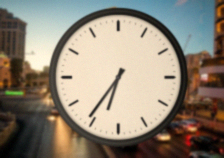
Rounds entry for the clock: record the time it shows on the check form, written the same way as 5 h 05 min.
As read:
6 h 36 min
